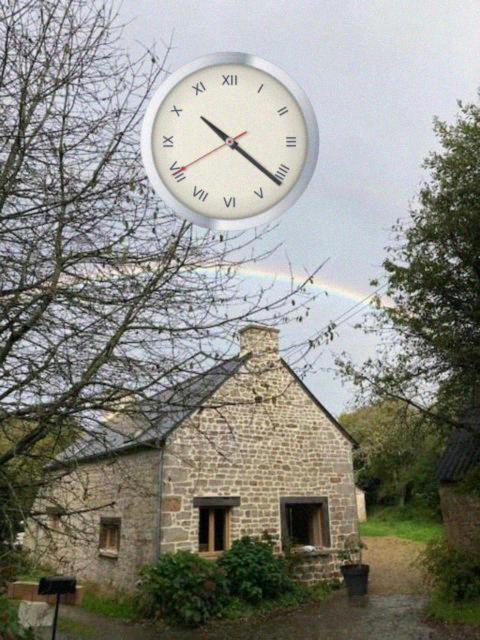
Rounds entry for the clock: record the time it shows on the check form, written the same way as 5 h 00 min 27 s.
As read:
10 h 21 min 40 s
